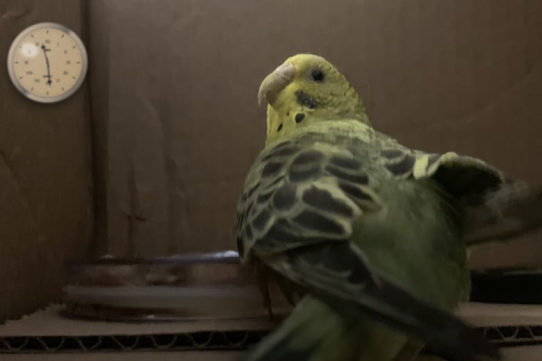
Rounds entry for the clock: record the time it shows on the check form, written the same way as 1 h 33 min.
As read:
11 h 29 min
